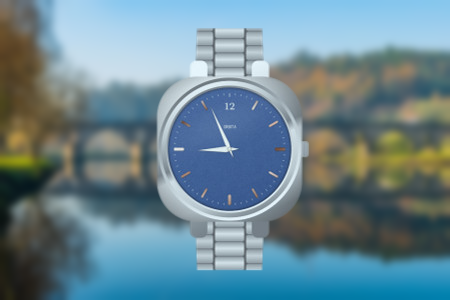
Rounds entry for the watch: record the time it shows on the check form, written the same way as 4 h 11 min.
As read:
8 h 56 min
